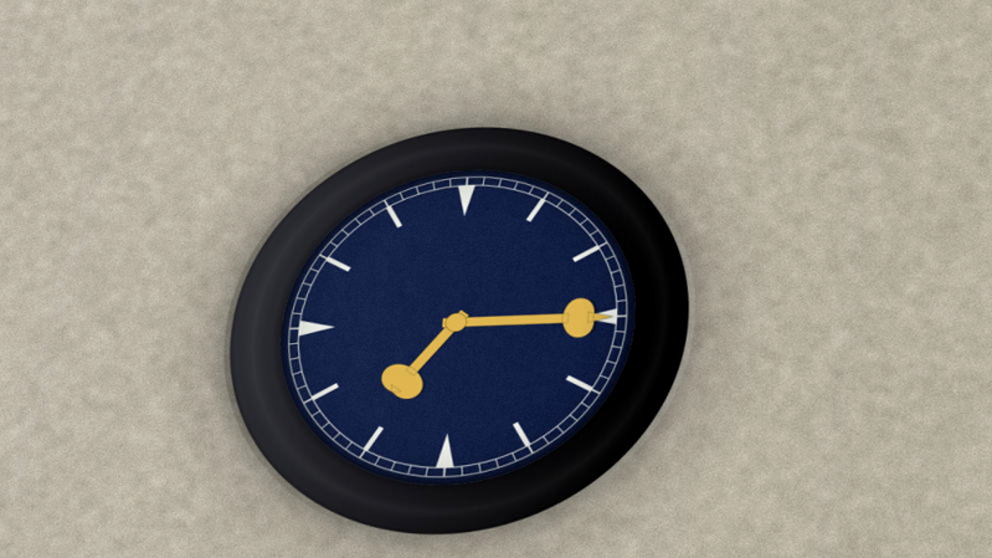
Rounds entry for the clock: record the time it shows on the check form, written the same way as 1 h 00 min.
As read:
7 h 15 min
